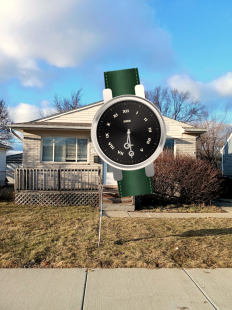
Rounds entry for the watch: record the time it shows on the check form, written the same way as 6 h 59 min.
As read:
6 h 30 min
